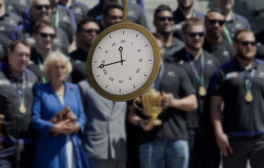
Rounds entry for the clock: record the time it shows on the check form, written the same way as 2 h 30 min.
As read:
11 h 43 min
